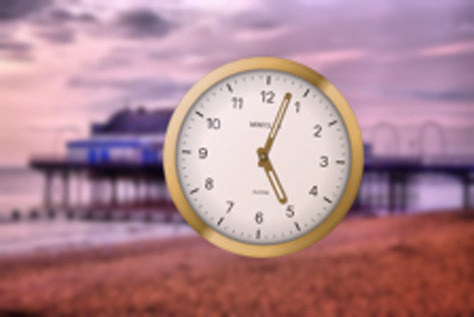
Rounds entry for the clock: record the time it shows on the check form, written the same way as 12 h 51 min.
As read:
5 h 03 min
